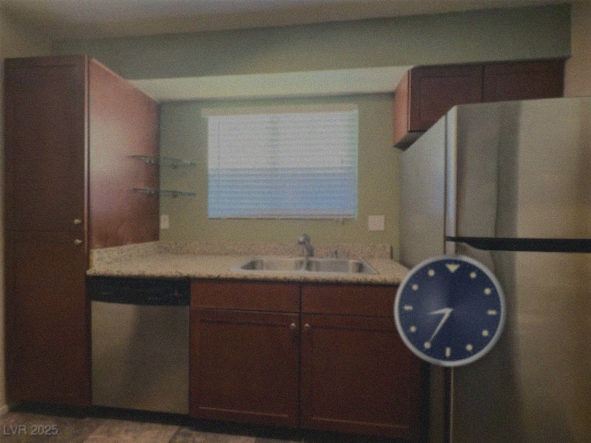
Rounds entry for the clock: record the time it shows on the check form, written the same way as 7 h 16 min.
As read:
8 h 35 min
